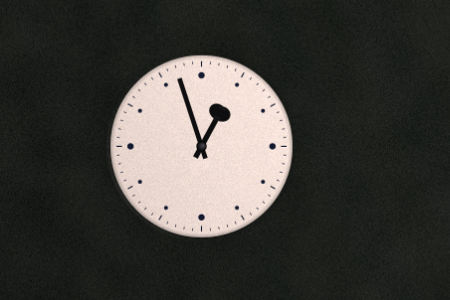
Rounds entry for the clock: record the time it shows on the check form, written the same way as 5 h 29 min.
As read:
12 h 57 min
